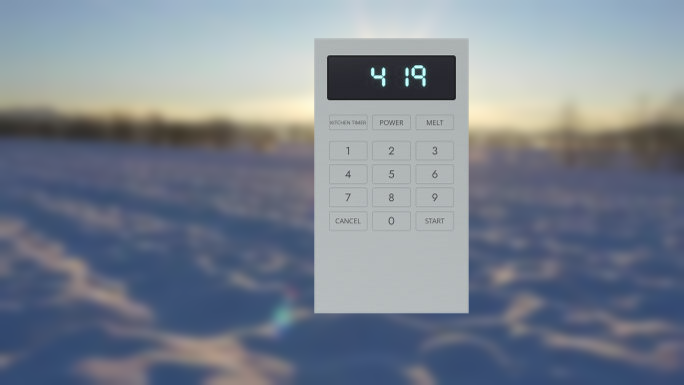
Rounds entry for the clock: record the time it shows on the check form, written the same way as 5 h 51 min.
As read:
4 h 19 min
